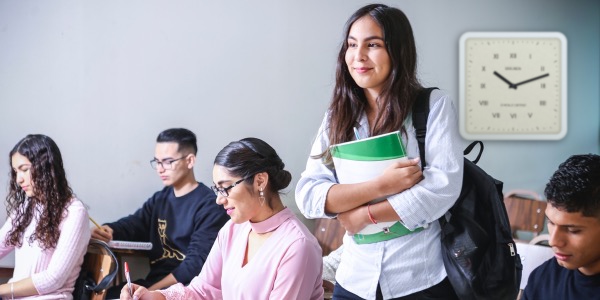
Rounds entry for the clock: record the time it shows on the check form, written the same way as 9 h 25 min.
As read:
10 h 12 min
